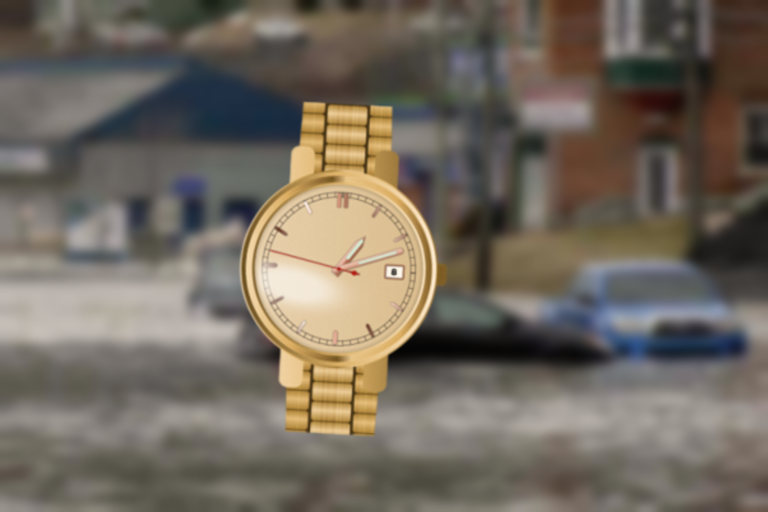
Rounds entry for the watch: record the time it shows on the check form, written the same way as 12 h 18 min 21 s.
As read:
1 h 11 min 47 s
